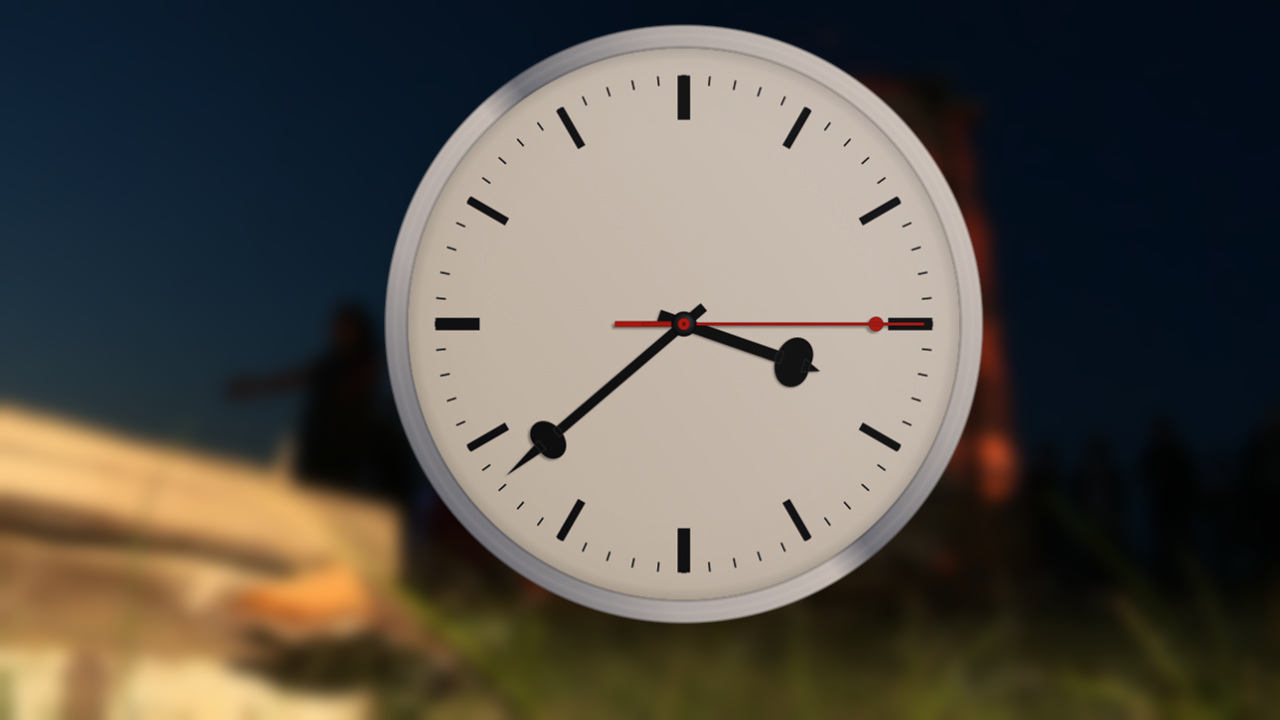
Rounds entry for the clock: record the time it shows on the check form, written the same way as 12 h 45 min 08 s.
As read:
3 h 38 min 15 s
